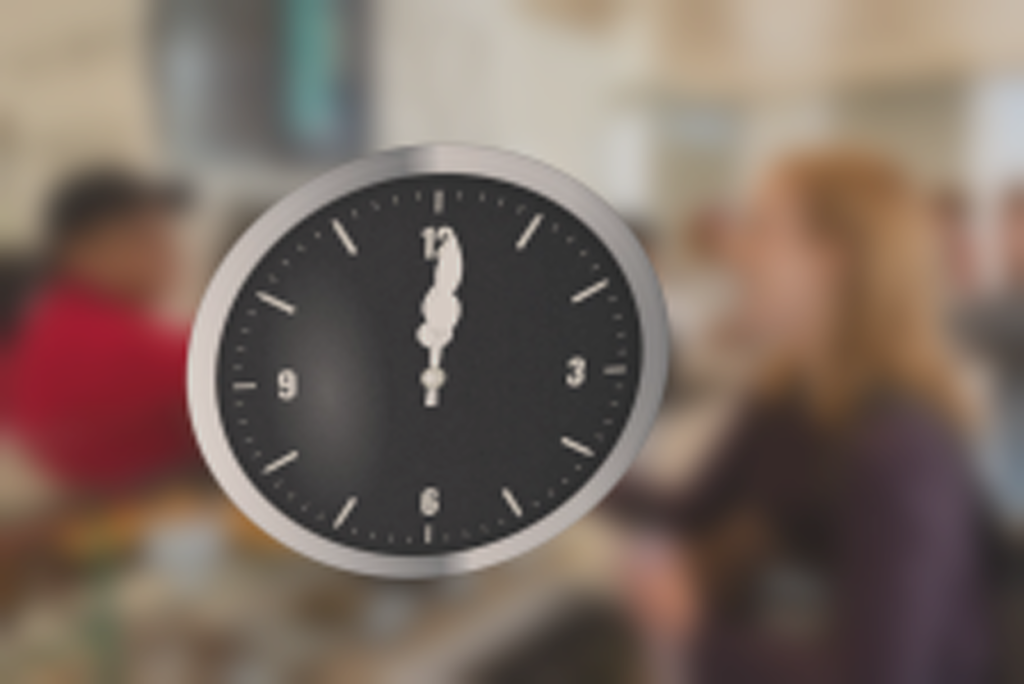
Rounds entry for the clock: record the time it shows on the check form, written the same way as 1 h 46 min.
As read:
12 h 01 min
